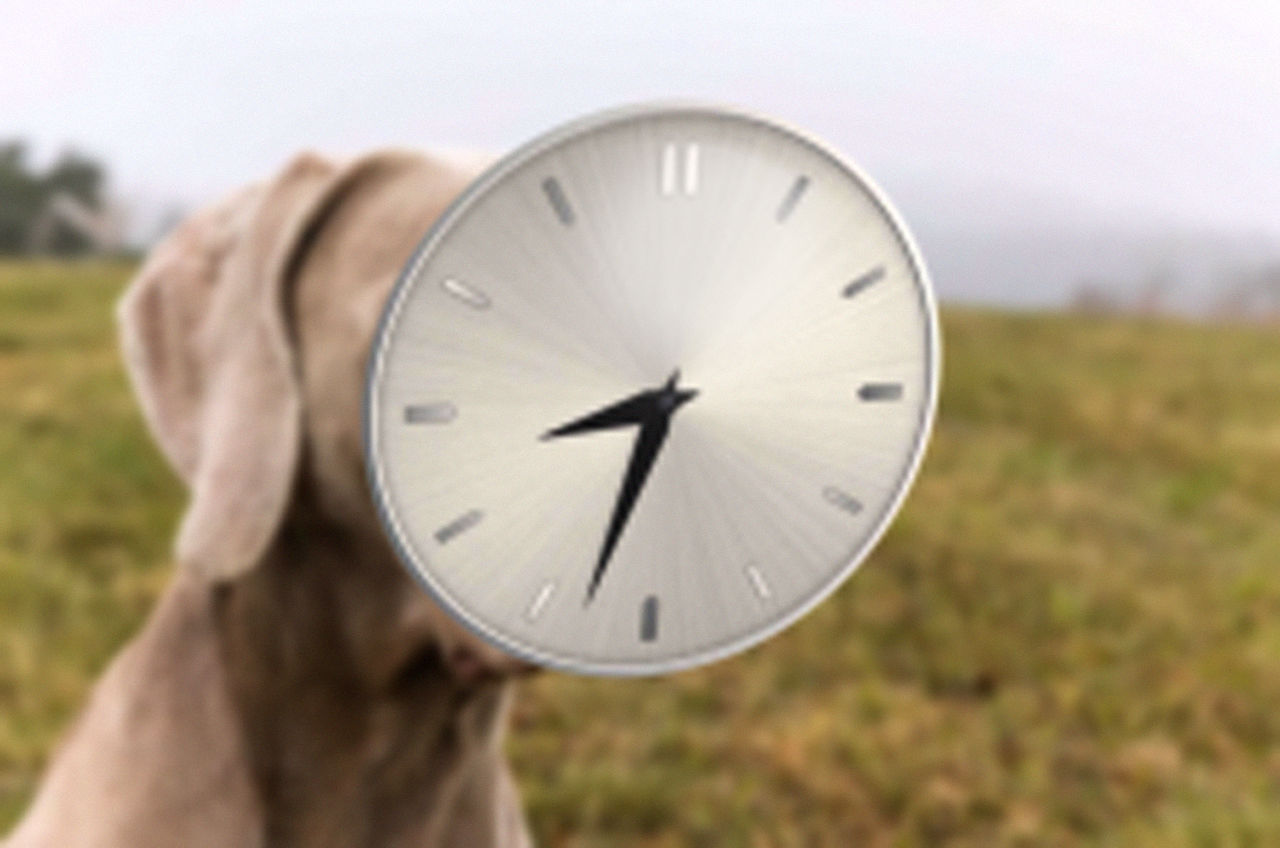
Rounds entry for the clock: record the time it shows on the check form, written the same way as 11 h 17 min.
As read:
8 h 33 min
